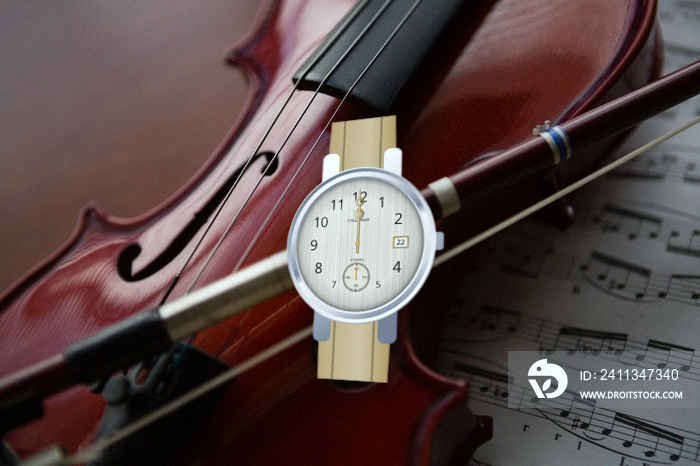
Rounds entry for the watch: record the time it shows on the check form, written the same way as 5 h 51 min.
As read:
12 h 00 min
